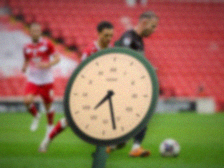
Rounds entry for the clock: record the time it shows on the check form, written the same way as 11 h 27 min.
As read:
7 h 27 min
